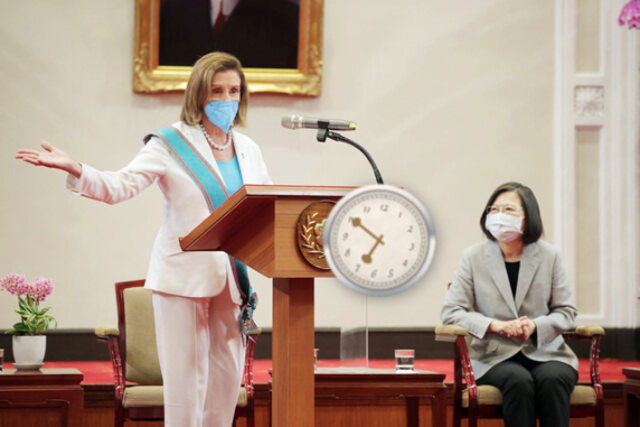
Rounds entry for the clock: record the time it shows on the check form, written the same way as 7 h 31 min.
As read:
6 h 50 min
